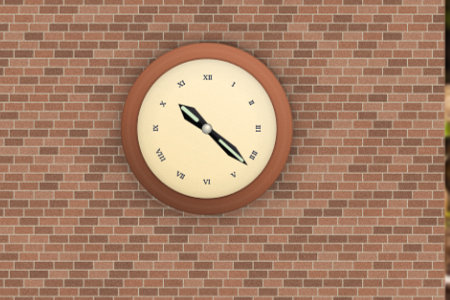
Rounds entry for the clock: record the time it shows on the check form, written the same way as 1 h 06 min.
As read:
10 h 22 min
